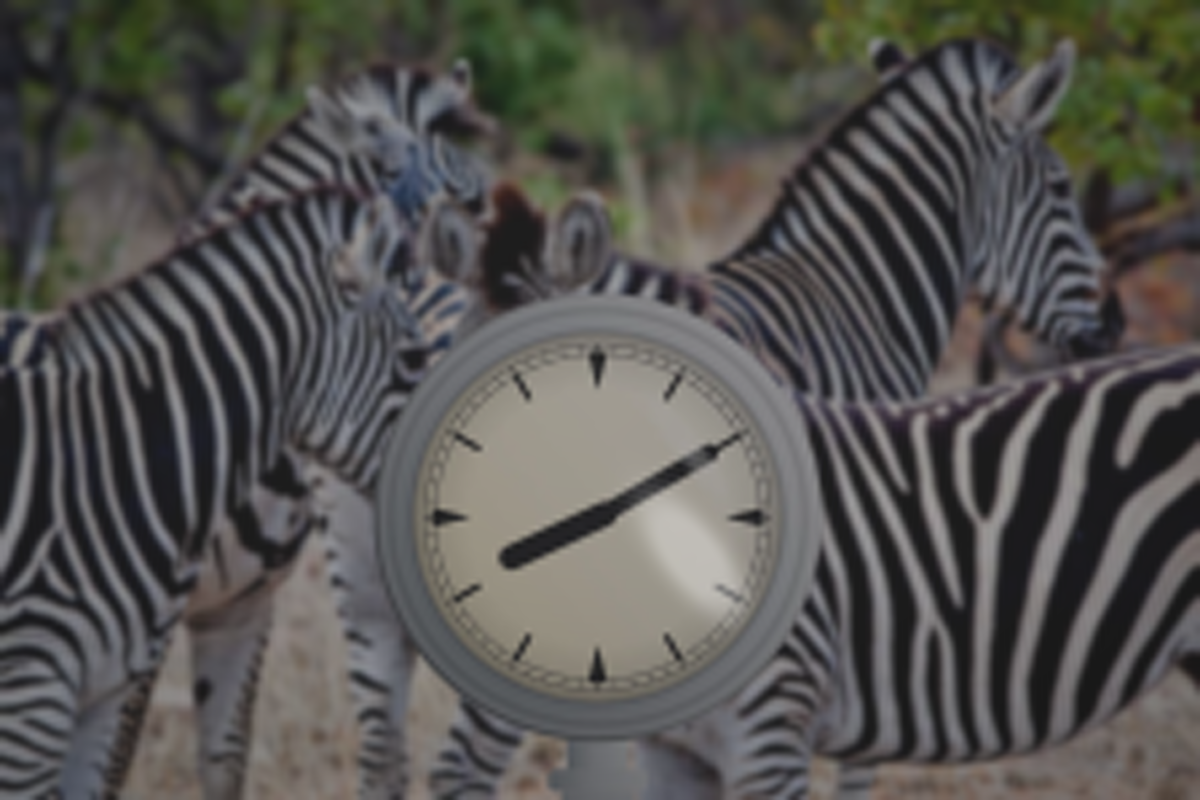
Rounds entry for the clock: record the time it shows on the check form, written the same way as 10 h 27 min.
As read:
8 h 10 min
